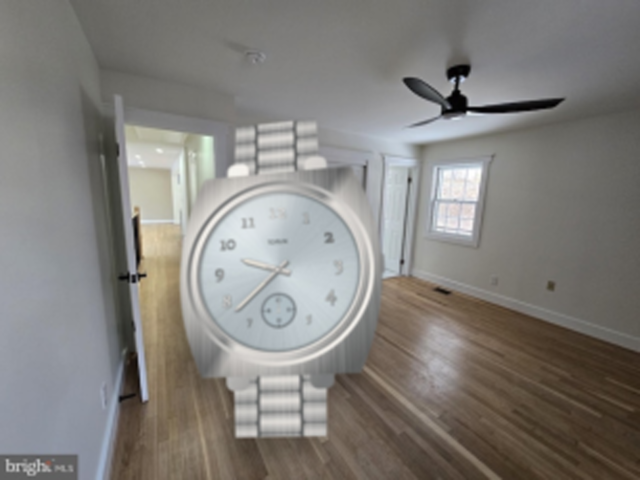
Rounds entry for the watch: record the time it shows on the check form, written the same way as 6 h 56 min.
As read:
9 h 38 min
